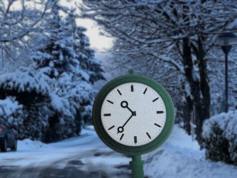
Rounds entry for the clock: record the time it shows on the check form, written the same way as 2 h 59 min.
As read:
10 h 37 min
